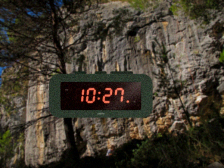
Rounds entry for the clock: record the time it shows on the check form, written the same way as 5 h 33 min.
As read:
10 h 27 min
